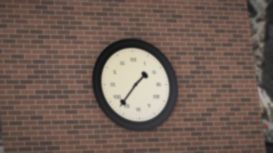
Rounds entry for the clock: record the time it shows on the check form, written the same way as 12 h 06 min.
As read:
1 h 37 min
